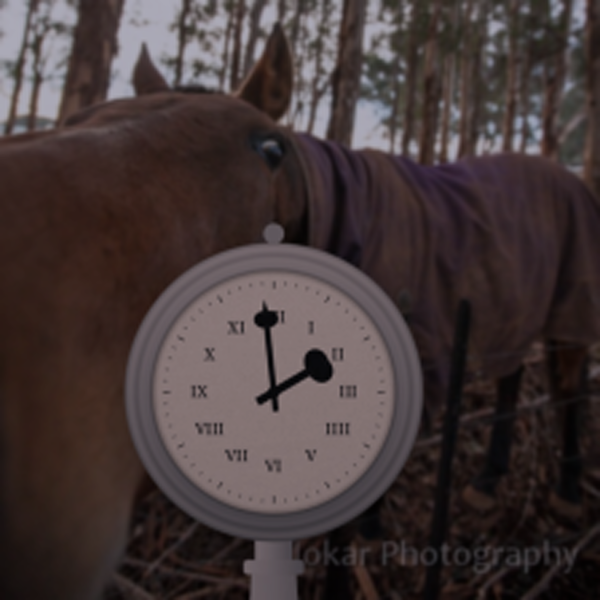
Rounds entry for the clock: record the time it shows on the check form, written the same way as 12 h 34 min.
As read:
1 h 59 min
